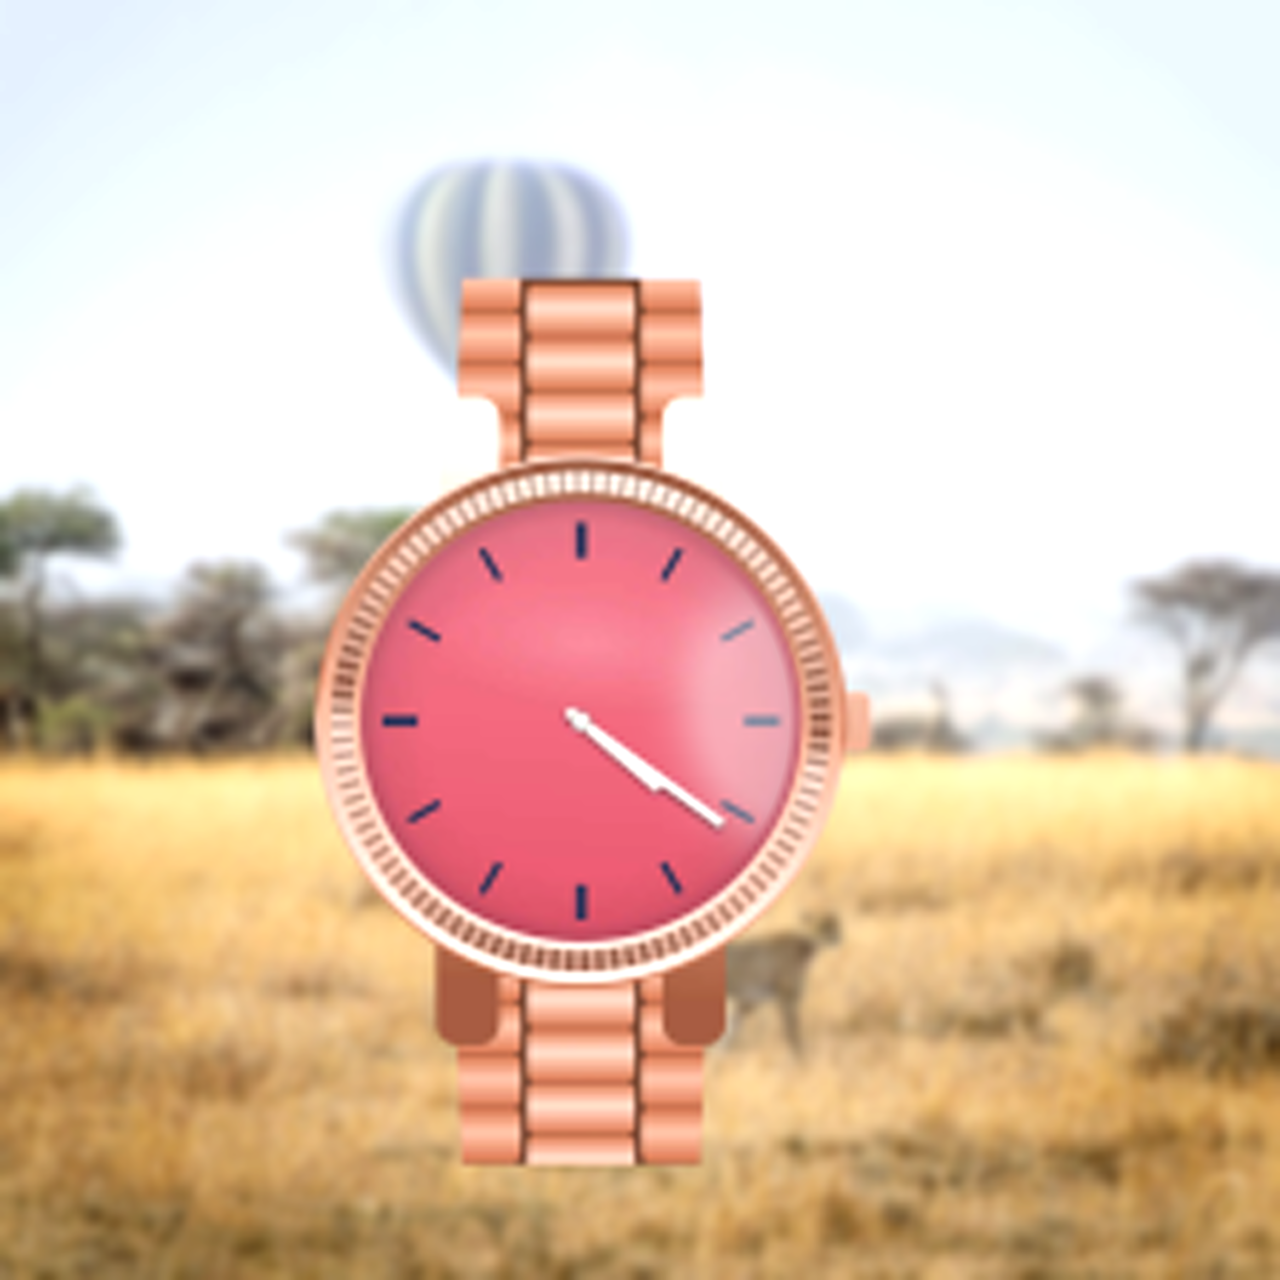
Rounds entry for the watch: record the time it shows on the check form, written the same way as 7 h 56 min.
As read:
4 h 21 min
